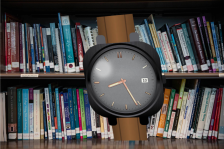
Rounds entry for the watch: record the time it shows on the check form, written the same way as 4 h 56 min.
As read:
8 h 26 min
